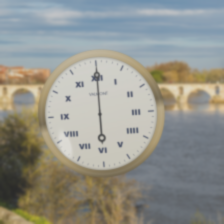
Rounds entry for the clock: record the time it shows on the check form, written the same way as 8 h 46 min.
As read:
6 h 00 min
